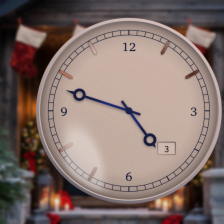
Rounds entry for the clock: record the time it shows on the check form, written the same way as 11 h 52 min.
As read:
4 h 48 min
